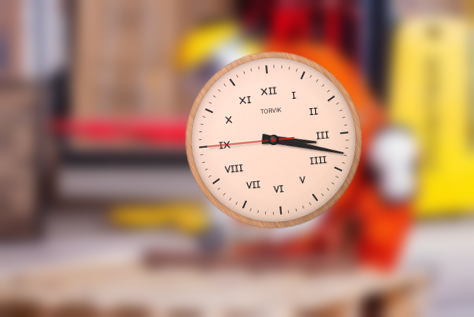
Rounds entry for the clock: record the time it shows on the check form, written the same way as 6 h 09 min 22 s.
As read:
3 h 17 min 45 s
